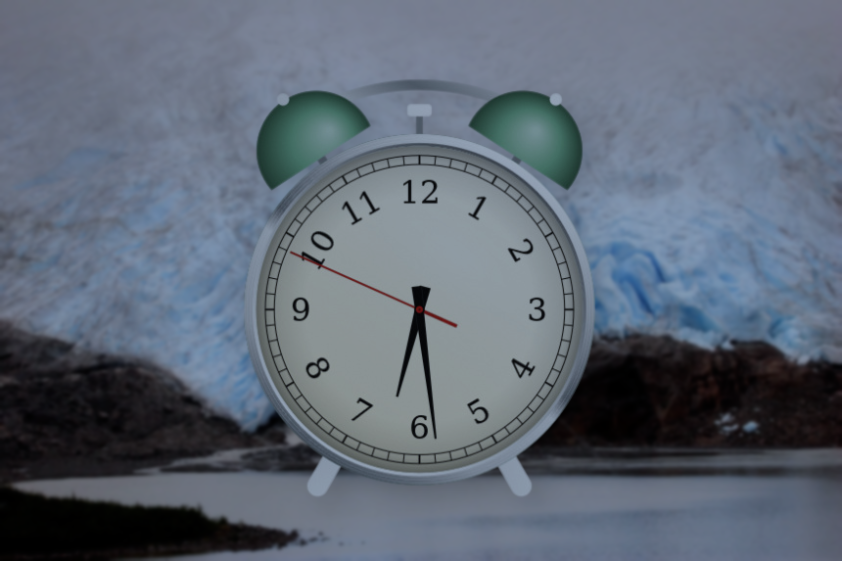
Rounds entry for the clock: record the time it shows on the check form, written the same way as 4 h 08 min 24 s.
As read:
6 h 28 min 49 s
